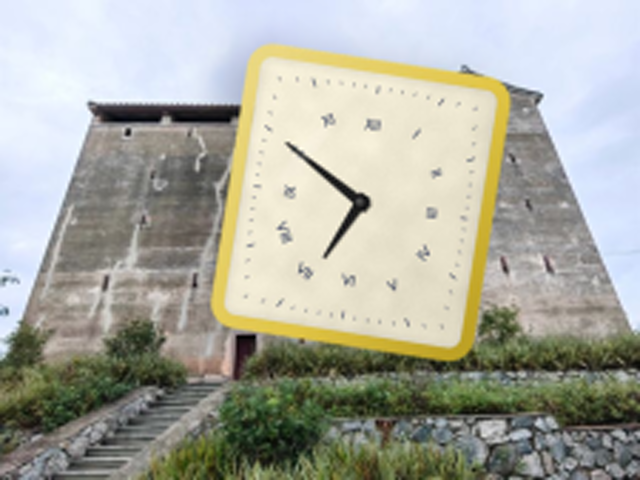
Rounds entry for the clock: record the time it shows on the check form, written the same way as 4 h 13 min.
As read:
6 h 50 min
